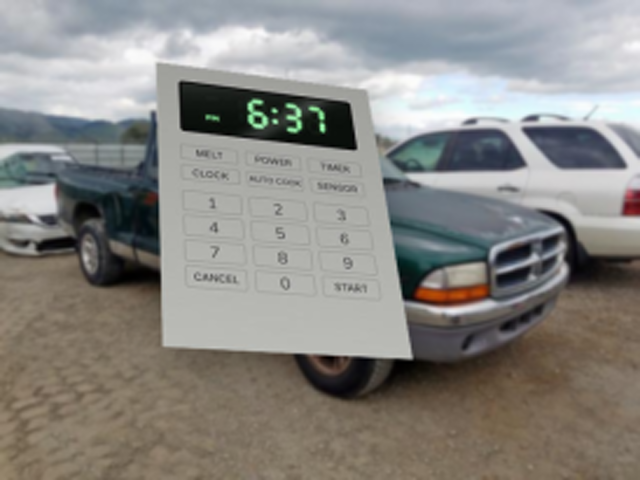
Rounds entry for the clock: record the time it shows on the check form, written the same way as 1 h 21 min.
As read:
6 h 37 min
